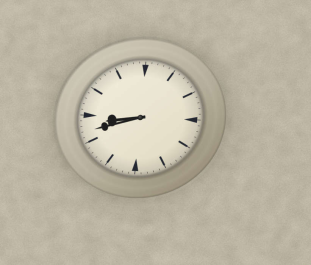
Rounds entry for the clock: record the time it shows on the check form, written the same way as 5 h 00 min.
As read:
8 h 42 min
